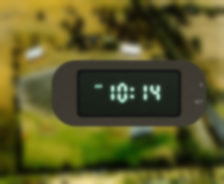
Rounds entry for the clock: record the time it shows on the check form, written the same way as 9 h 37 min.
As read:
10 h 14 min
